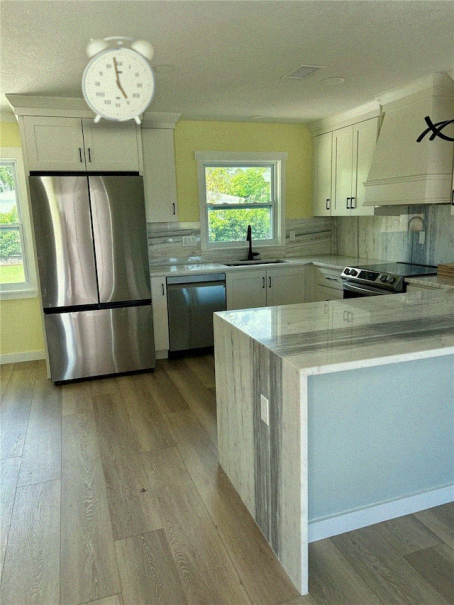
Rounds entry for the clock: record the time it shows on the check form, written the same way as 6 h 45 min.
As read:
4 h 58 min
